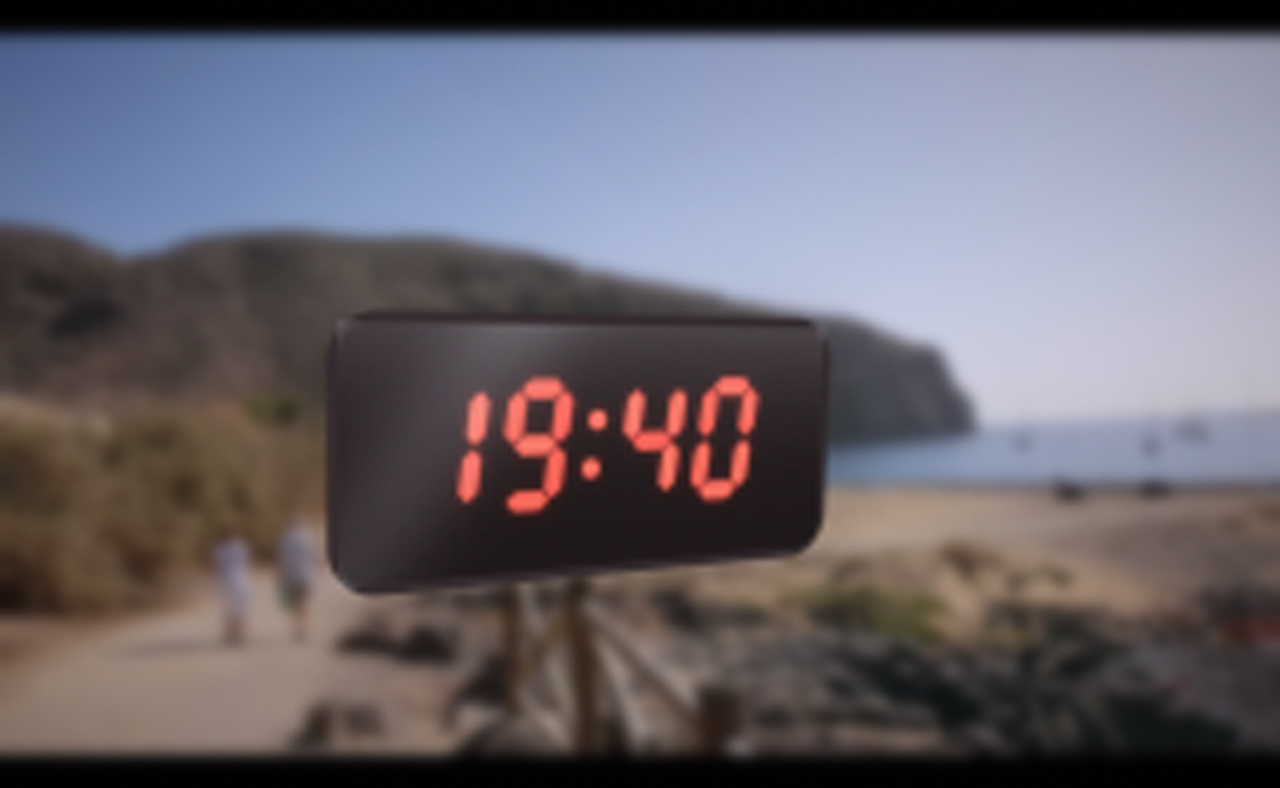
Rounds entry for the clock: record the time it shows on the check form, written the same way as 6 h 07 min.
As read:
19 h 40 min
